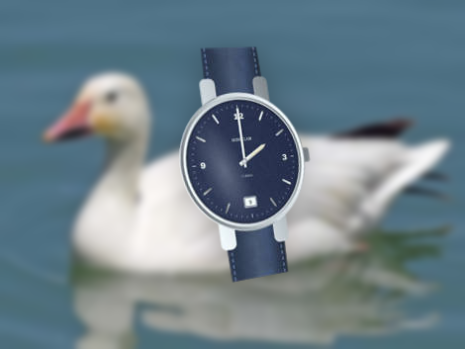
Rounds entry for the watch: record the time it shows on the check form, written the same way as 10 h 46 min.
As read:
2 h 00 min
